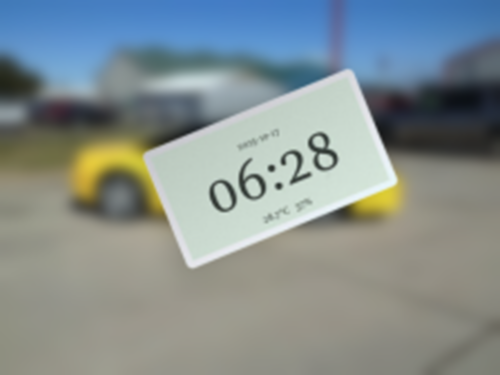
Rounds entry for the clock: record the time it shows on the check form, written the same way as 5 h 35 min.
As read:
6 h 28 min
